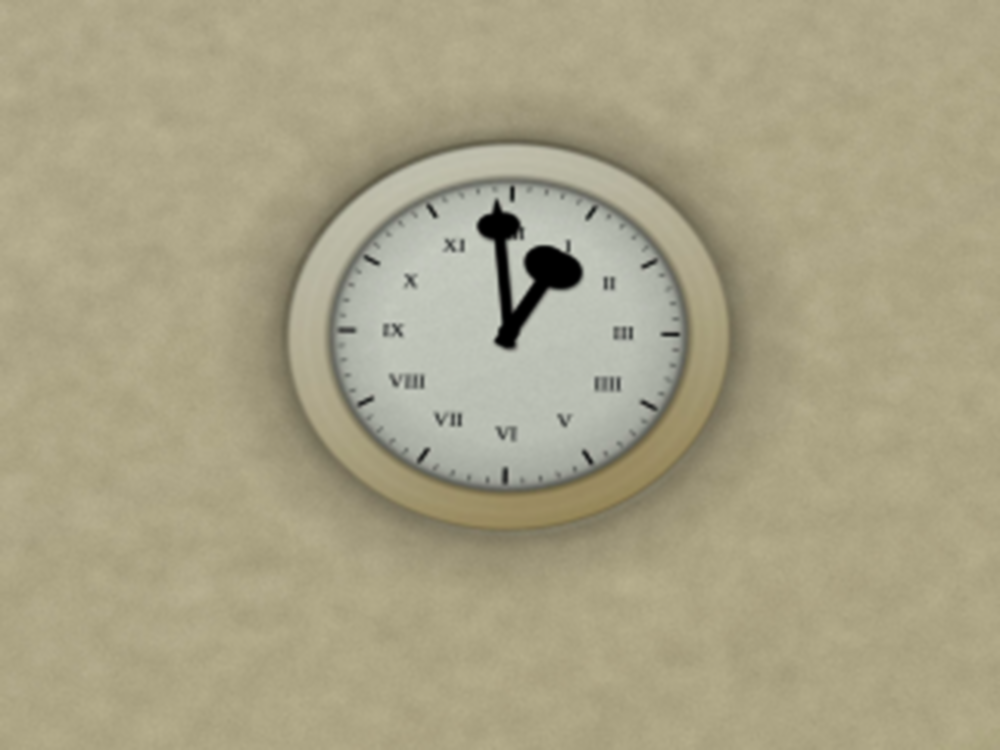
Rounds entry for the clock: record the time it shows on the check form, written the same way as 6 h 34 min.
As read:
12 h 59 min
